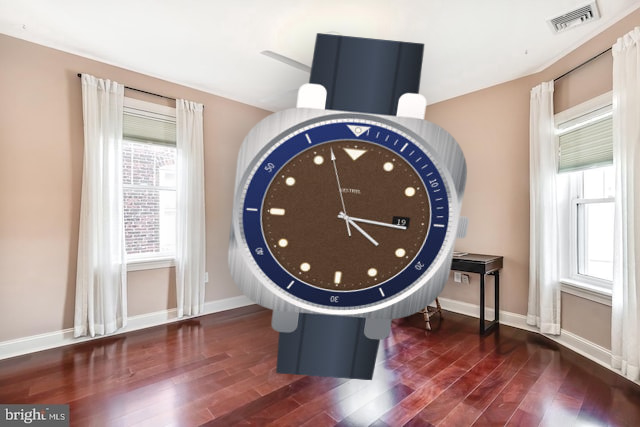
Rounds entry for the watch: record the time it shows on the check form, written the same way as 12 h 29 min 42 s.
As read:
4 h 15 min 57 s
